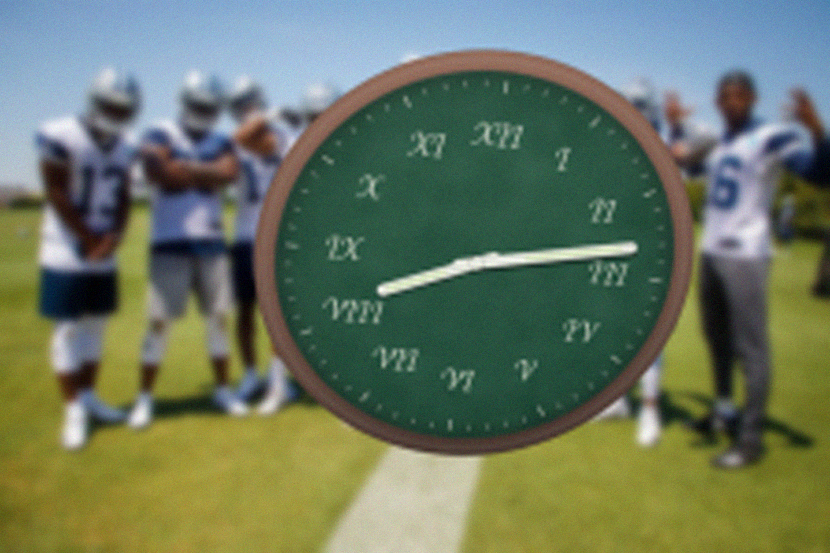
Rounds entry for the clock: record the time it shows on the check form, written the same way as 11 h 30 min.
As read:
8 h 13 min
